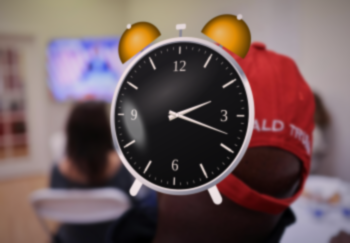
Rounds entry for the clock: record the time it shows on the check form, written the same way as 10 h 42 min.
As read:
2 h 18 min
